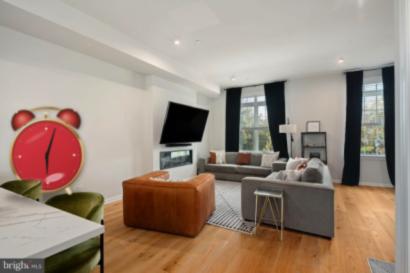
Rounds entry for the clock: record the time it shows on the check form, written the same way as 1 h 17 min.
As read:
6 h 03 min
